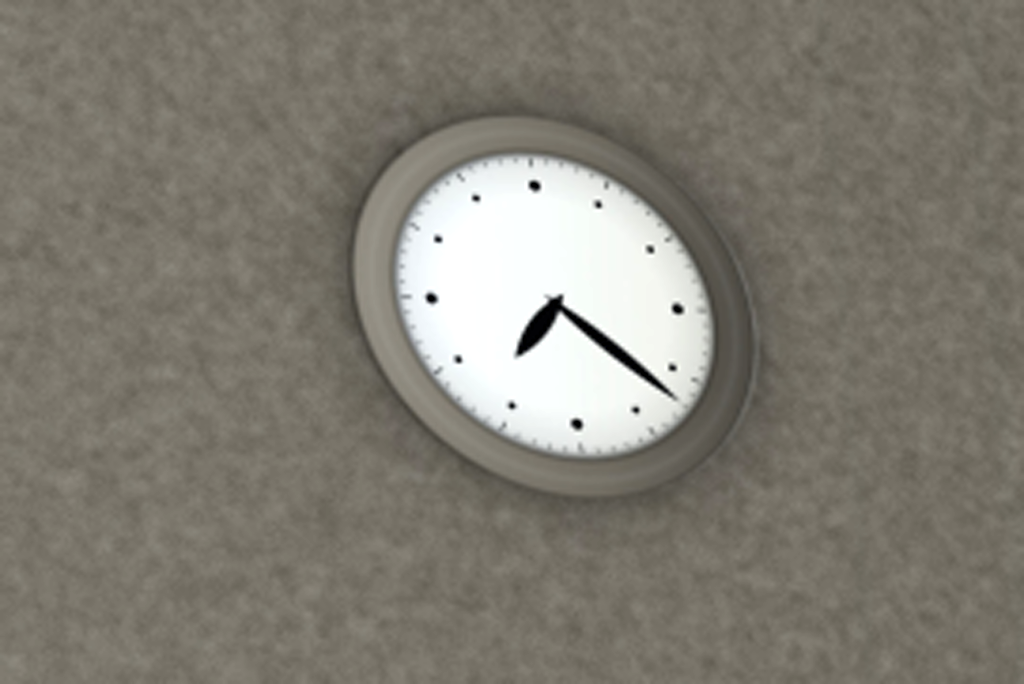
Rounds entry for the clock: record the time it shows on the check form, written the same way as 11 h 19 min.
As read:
7 h 22 min
